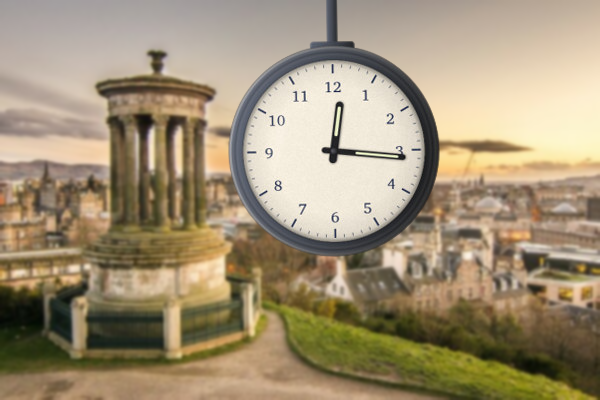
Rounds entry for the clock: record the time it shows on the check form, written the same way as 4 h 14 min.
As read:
12 h 16 min
